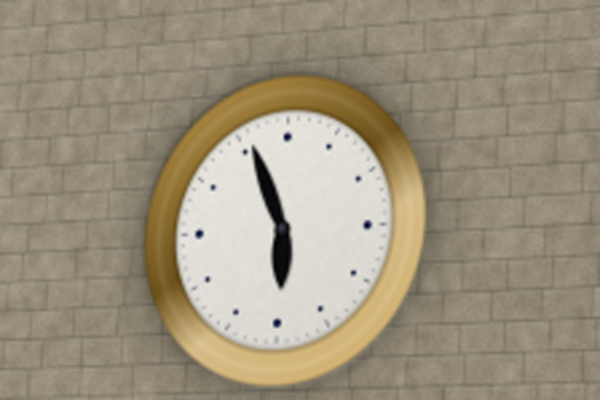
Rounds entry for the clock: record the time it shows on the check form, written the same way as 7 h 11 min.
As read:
5 h 56 min
